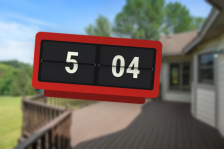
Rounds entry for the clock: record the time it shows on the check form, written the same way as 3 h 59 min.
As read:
5 h 04 min
